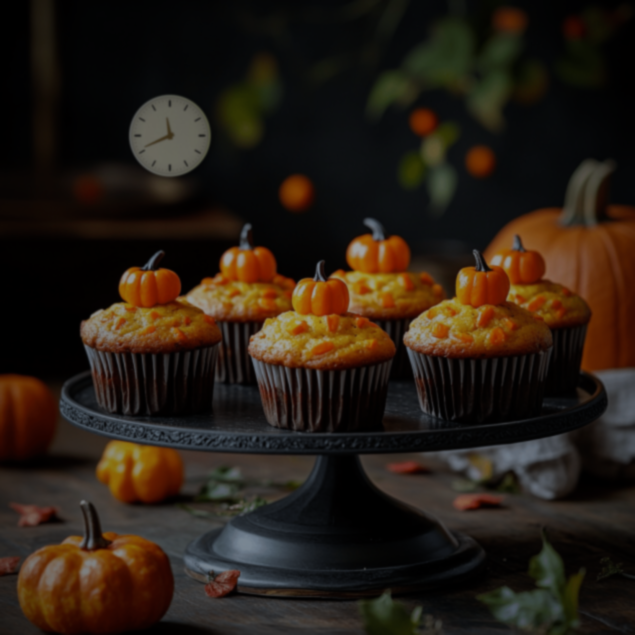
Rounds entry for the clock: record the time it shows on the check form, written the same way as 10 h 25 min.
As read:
11 h 41 min
